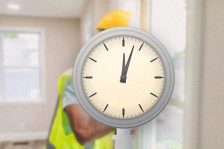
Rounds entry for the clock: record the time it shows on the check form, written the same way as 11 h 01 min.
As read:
12 h 03 min
